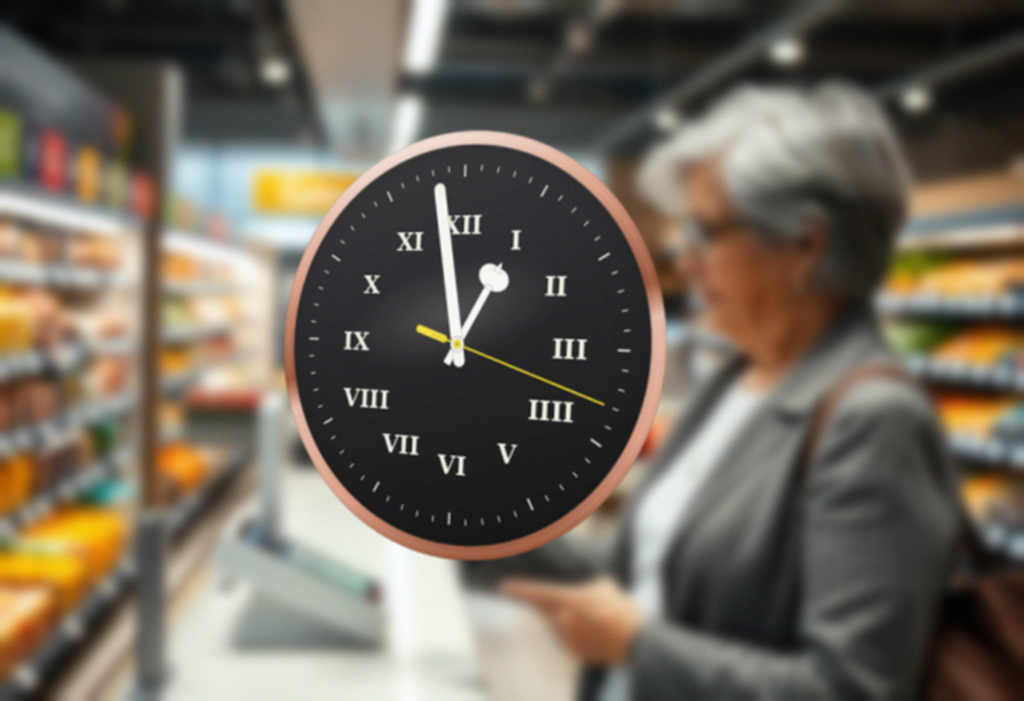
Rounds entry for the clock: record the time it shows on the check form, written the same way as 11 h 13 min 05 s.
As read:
12 h 58 min 18 s
